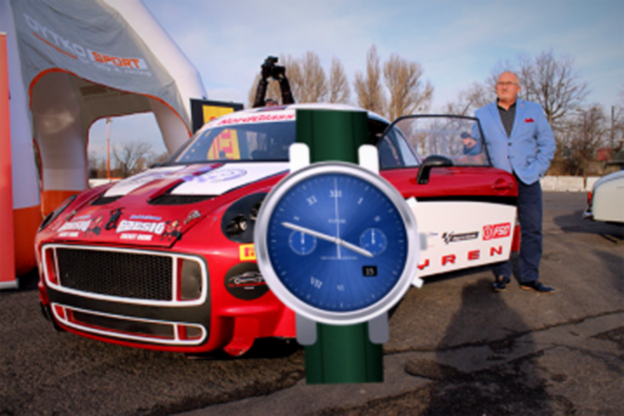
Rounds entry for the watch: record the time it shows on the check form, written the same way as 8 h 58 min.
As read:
3 h 48 min
